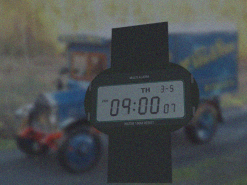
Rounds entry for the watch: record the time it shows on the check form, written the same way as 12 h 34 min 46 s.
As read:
9 h 00 min 07 s
